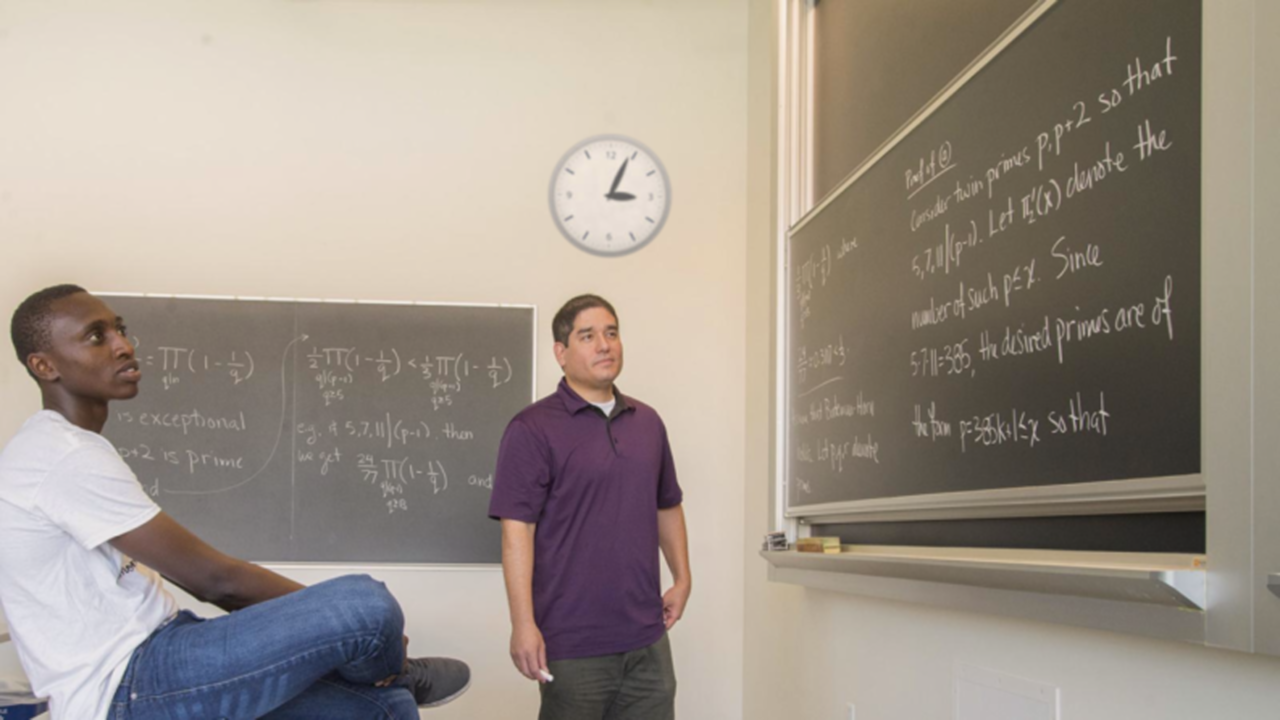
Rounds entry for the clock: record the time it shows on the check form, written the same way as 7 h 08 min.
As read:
3 h 04 min
